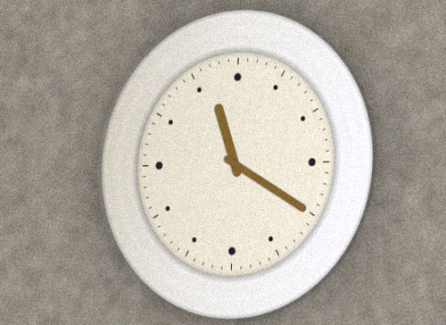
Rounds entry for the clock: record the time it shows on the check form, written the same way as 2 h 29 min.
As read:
11 h 20 min
